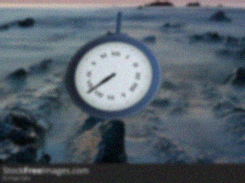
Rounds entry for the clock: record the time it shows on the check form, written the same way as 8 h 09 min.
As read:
7 h 38 min
